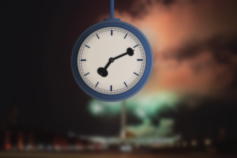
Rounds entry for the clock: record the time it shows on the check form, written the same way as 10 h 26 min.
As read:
7 h 11 min
